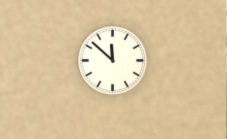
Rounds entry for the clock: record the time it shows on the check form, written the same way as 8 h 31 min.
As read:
11 h 52 min
